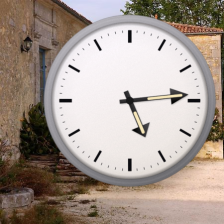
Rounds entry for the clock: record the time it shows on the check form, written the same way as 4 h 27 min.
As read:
5 h 14 min
